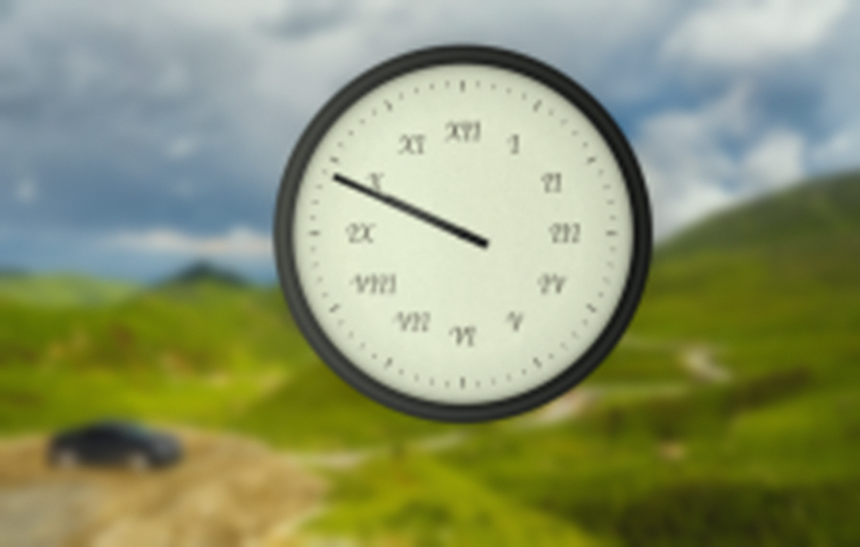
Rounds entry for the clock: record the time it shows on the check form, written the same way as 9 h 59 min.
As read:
9 h 49 min
